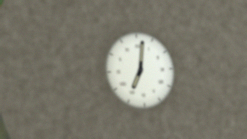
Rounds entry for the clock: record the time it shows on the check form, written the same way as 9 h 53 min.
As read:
7 h 02 min
